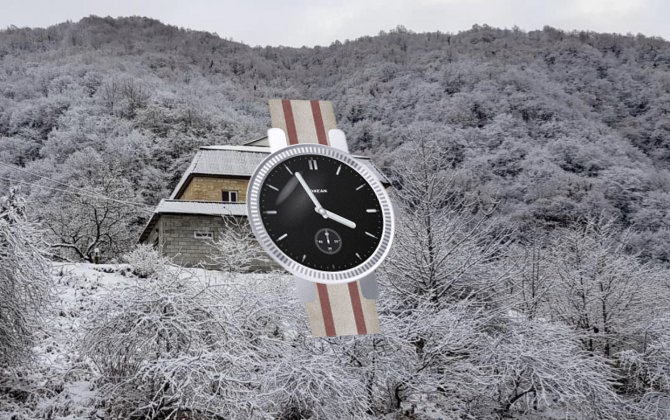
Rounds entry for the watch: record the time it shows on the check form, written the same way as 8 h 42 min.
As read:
3 h 56 min
